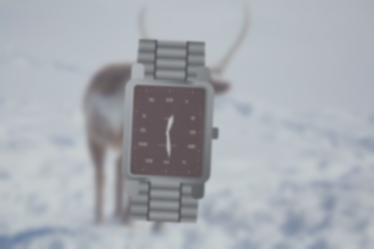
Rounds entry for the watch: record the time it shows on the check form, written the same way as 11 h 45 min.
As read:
12 h 29 min
